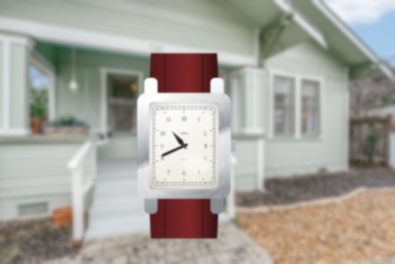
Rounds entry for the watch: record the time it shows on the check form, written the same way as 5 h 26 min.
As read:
10 h 41 min
